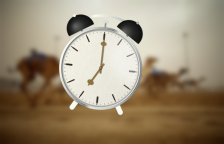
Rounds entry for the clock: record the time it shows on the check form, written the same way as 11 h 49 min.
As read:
7 h 00 min
